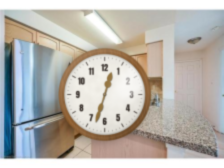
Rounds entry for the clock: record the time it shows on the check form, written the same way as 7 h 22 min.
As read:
12 h 33 min
